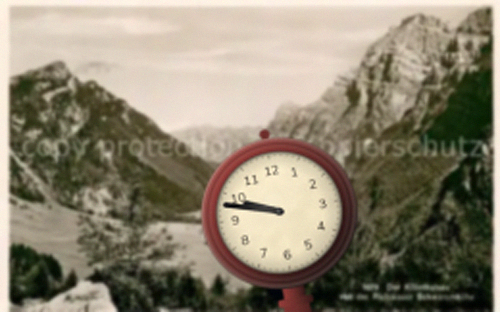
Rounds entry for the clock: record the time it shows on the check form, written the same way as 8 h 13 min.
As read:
9 h 48 min
